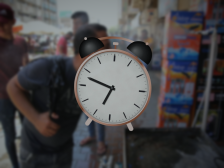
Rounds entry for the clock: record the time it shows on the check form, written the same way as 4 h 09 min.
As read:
6 h 48 min
